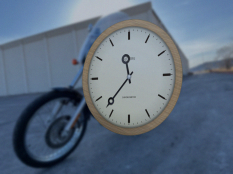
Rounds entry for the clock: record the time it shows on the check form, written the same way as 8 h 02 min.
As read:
11 h 37 min
